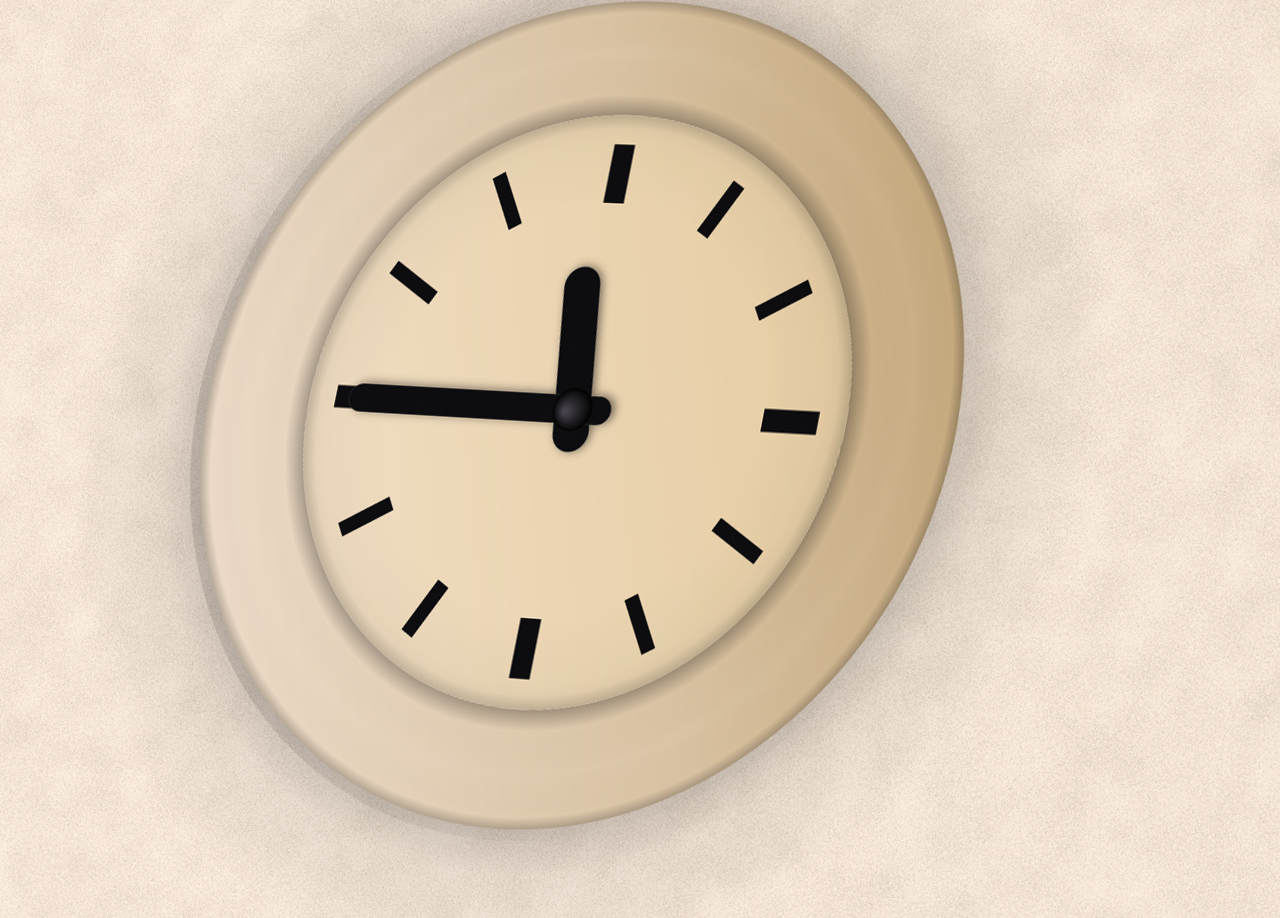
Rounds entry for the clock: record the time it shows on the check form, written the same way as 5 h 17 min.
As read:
11 h 45 min
